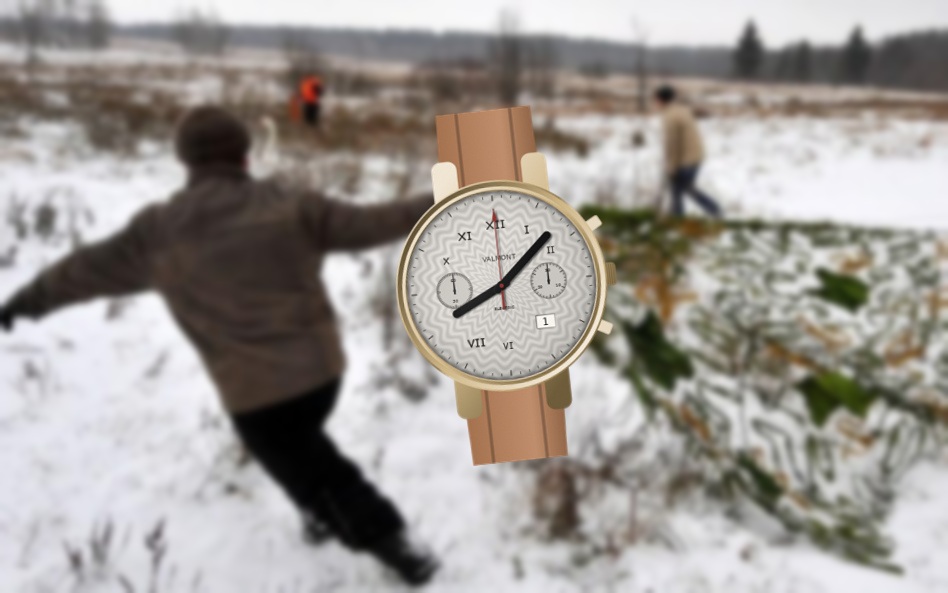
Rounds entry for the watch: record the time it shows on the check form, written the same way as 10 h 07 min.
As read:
8 h 08 min
